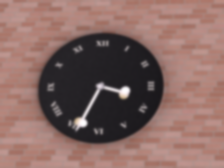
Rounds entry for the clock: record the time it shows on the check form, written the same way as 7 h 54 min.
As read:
3 h 34 min
